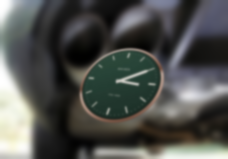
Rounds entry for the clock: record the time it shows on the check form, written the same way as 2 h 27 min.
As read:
3 h 10 min
